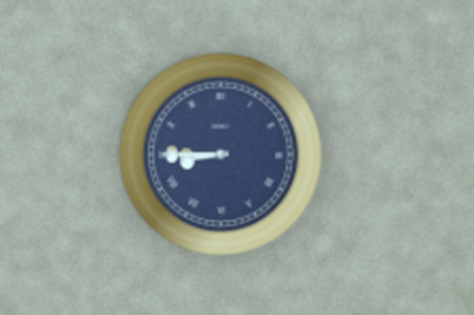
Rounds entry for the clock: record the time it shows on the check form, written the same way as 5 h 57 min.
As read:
8 h 45 min
